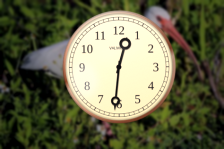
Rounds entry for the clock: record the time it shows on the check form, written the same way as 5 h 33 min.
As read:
12 h 31 min
